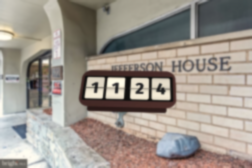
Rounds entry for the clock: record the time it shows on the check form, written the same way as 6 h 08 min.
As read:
11 h 24 min
